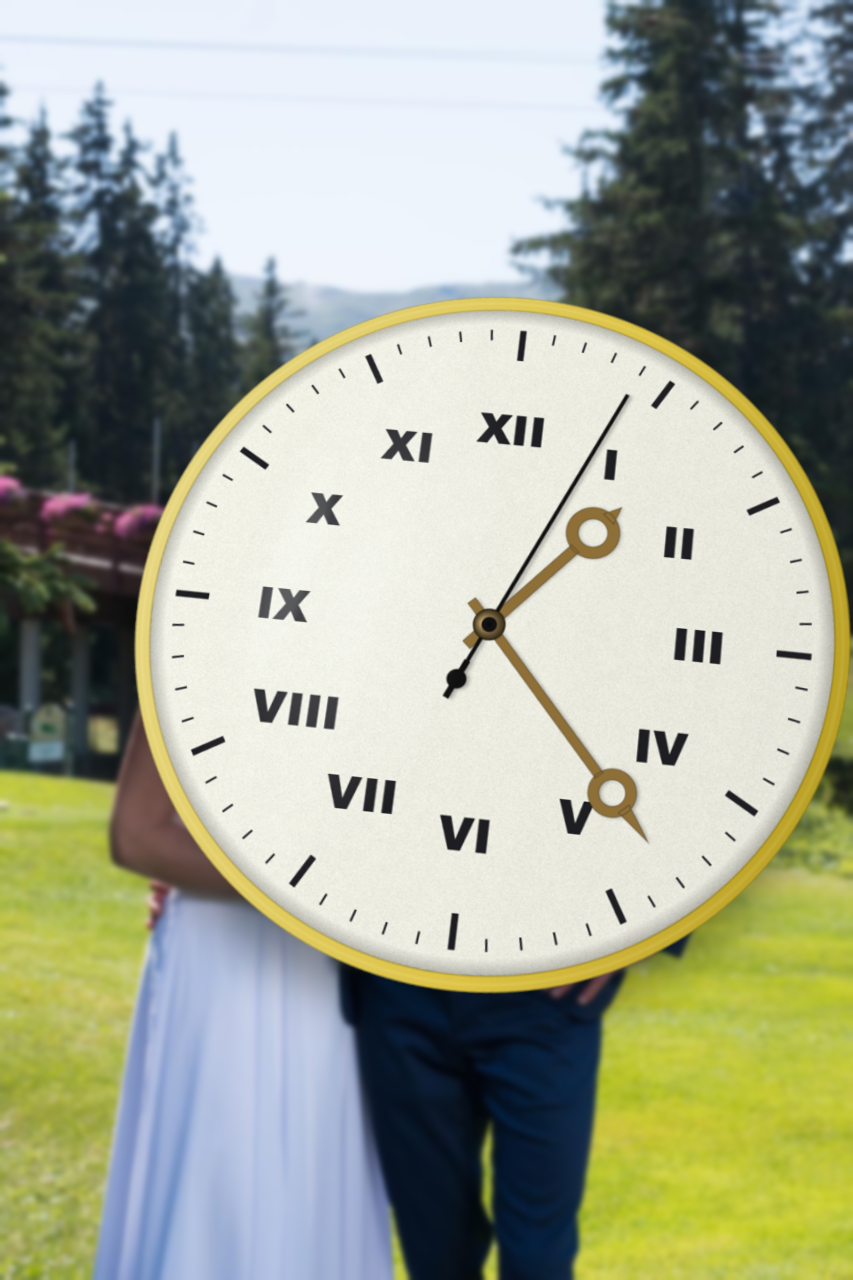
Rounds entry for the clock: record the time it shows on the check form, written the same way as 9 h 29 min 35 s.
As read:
1 h 23 min 04 s
